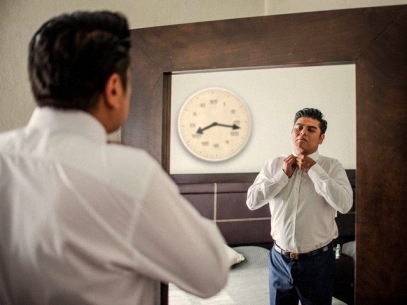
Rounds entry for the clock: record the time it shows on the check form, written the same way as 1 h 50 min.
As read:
8 h 17 min
